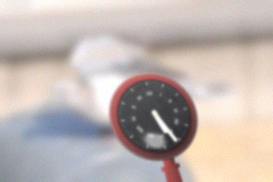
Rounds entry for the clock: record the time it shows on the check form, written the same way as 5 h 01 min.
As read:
5 h 26 min
